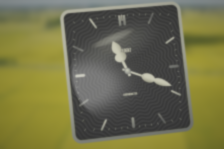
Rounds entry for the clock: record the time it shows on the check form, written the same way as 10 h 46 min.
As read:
11 h 19 min
